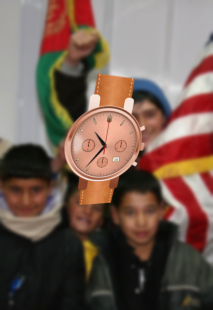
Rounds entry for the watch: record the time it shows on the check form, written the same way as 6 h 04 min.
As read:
10 h 36 min
